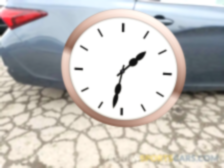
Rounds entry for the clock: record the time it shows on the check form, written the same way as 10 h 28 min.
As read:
1 h 32 min
